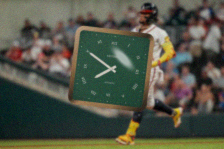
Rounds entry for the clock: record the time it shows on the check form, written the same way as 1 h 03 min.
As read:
7 h 50 min
